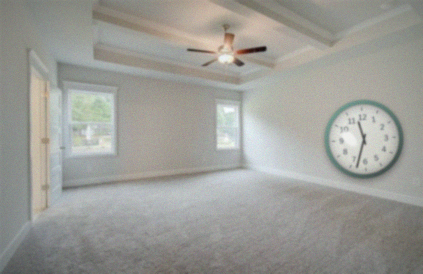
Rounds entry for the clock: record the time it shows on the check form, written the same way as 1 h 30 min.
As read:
11 h 33 min
